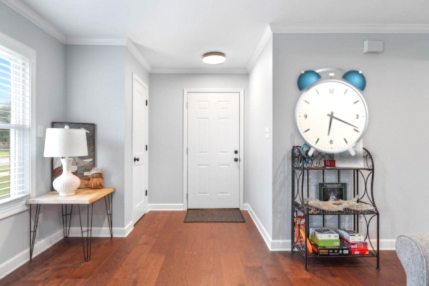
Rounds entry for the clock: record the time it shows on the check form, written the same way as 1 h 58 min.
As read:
6 h 19 min
